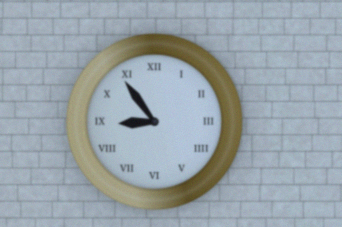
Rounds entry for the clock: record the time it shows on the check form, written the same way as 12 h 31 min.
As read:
8 h 54 min
